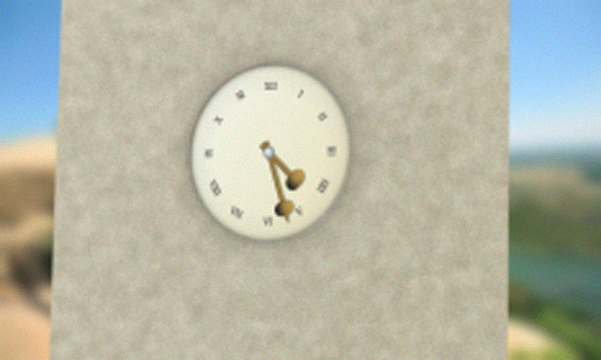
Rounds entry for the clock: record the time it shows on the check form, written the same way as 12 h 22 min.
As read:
4 h 27 min
